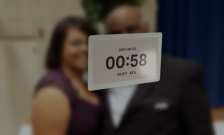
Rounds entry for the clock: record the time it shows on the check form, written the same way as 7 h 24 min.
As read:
0 h 58 min
